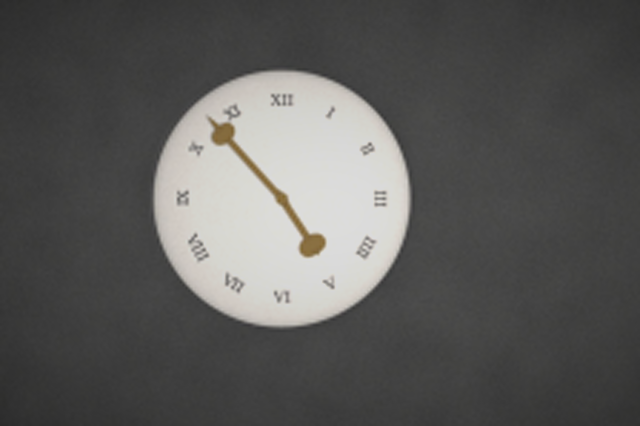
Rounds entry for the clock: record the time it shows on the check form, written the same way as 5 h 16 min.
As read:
4 h 53 min
